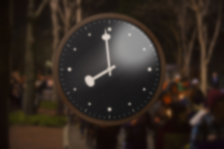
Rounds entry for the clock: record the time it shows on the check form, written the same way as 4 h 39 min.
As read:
7 h 59 min
